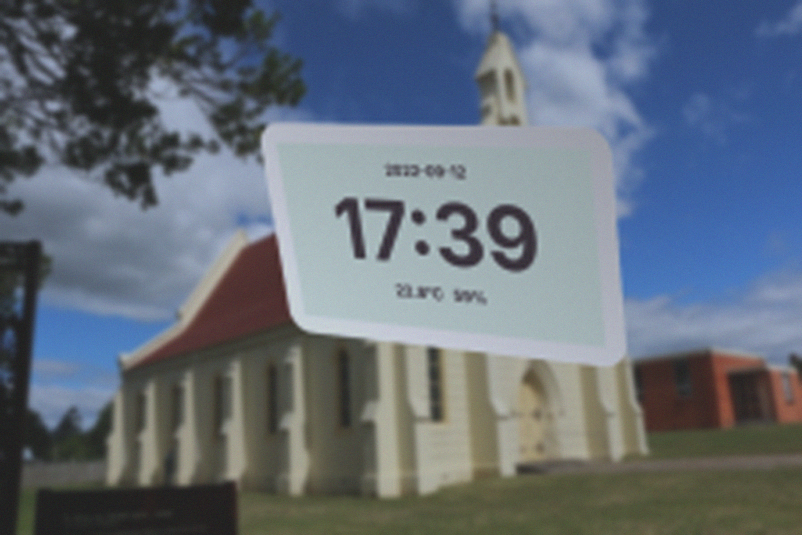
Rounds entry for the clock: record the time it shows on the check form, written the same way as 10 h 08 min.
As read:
17 h 39 min
